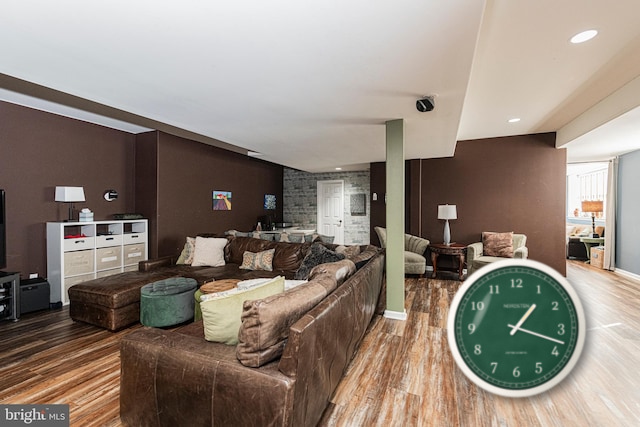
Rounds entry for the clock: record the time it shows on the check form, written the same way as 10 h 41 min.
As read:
1 h 18 min
